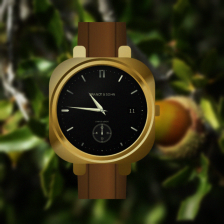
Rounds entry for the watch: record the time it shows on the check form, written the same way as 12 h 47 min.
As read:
10 h 46 min
